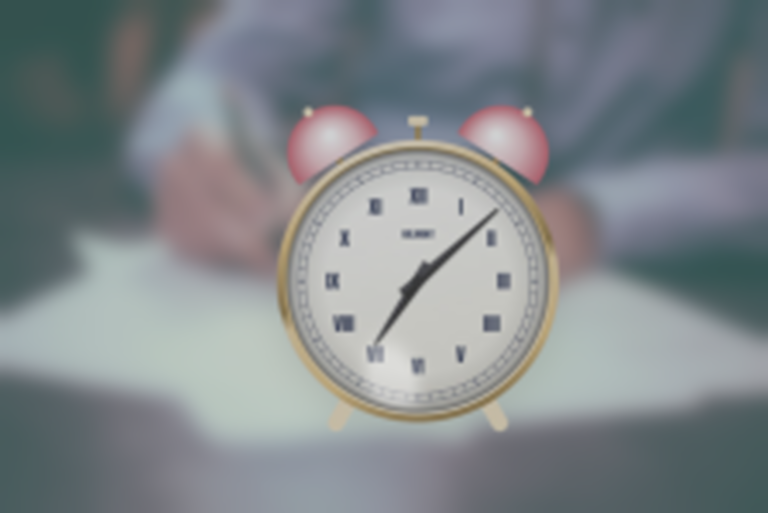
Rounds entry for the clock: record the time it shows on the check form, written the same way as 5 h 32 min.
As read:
7 h 08 min
